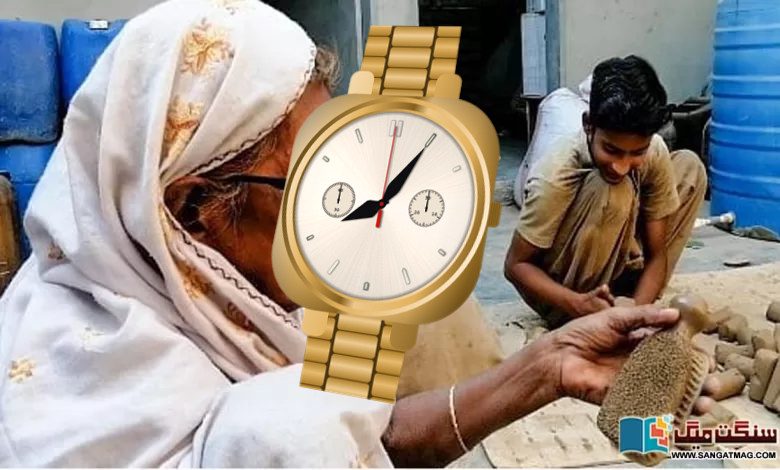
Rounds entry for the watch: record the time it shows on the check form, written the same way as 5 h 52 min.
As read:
8 h 05 min
